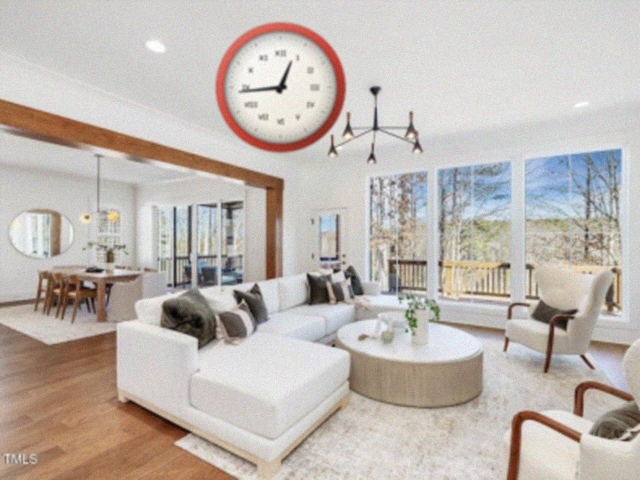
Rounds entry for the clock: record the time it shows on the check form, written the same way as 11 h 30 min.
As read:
12 h 44 min
